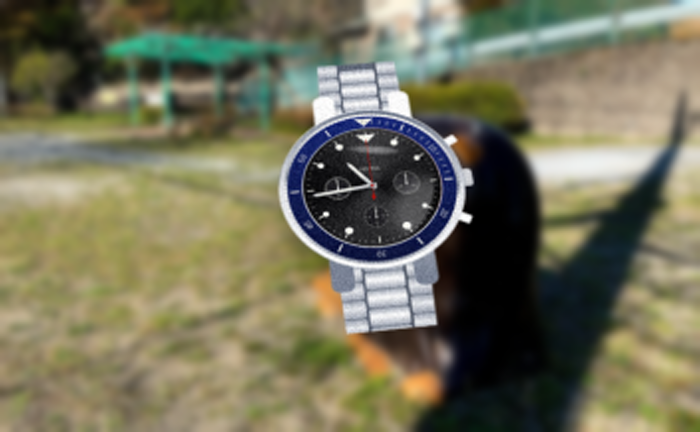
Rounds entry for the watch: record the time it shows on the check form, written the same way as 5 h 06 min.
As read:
10 h 44 min
